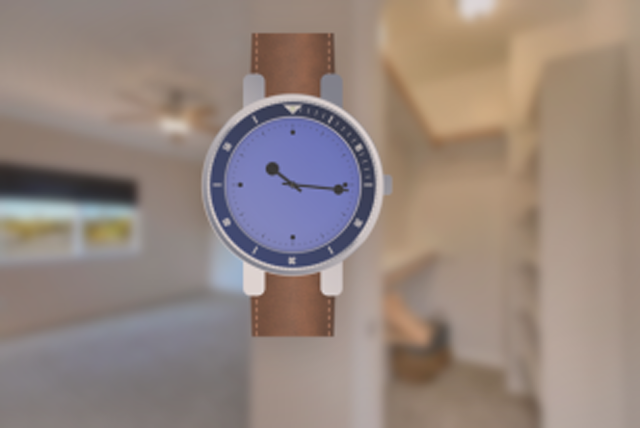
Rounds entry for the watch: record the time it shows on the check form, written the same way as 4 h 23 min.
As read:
10 h 16 min
